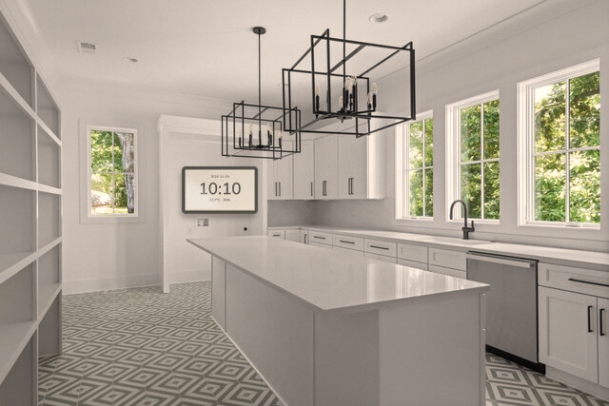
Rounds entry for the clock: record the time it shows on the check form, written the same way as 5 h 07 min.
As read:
10 h 10 min
